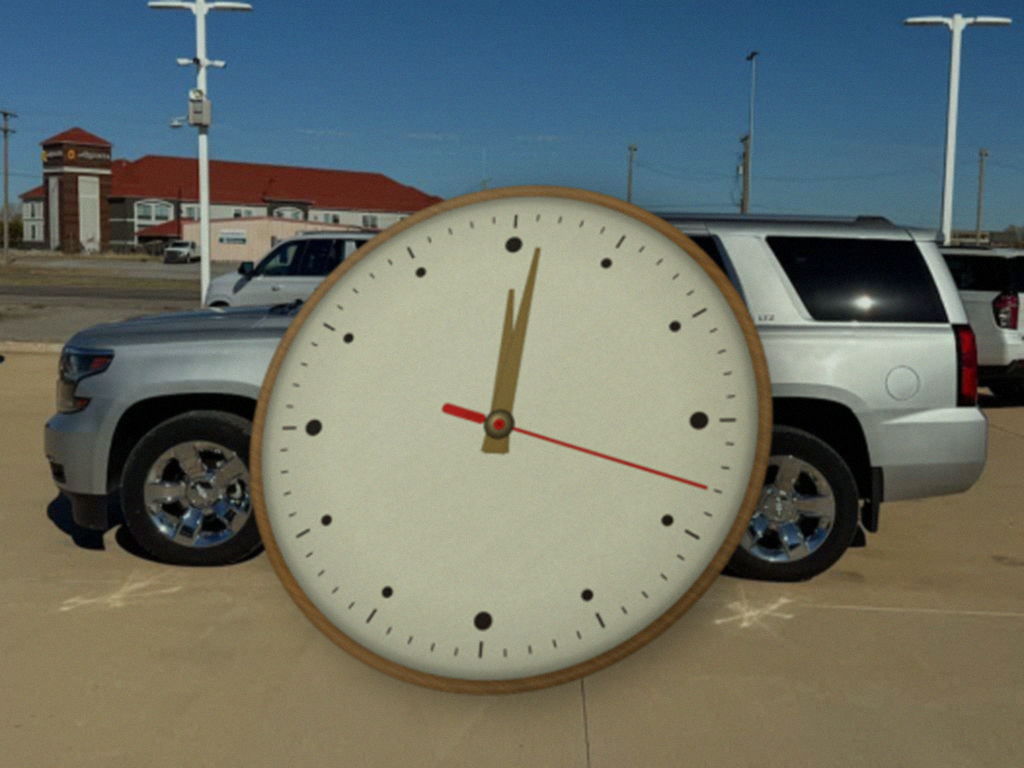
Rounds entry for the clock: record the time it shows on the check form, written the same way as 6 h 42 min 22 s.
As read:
12 h 01 min 18 s
